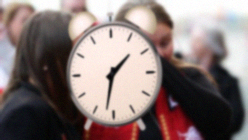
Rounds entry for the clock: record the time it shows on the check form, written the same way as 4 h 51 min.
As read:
1 h 32 min
